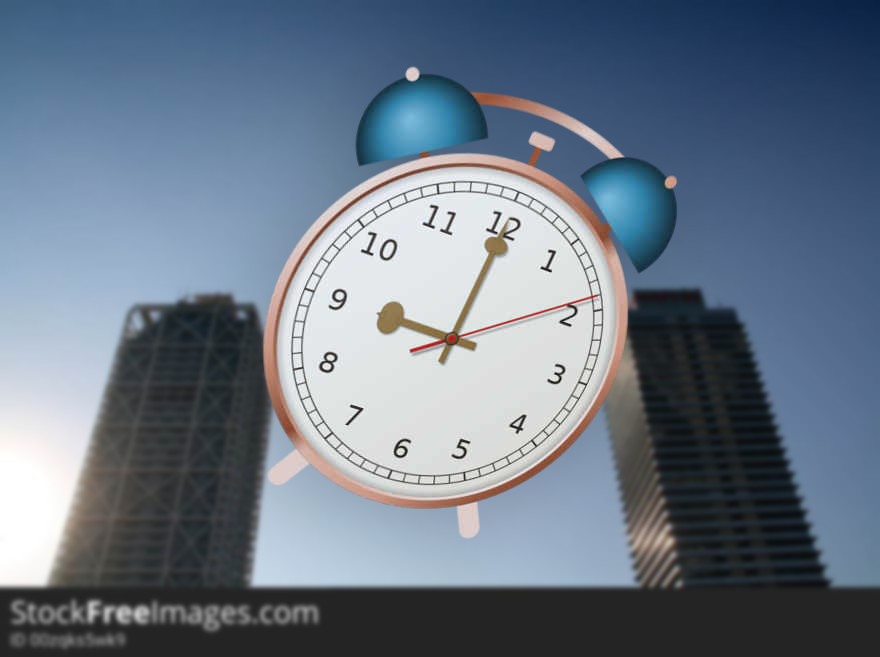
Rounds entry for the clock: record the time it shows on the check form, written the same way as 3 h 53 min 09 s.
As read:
9 h 00 min 09 s
